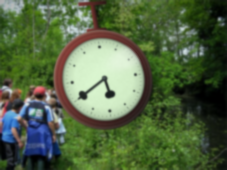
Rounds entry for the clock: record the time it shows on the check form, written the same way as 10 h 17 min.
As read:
5 h 40 min
